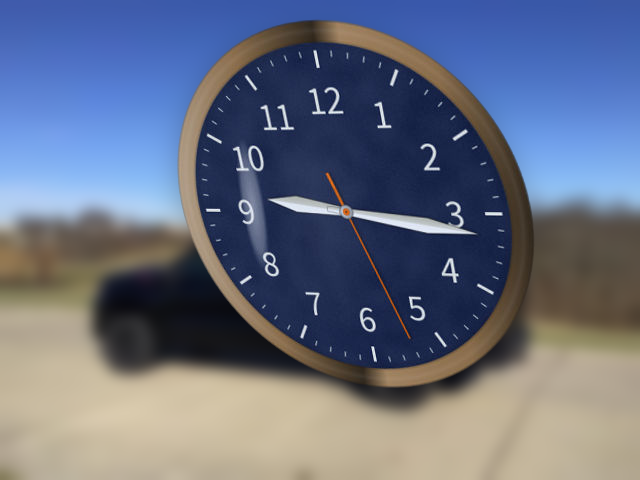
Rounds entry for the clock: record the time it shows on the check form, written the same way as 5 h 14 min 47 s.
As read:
9 h 16 min 27 s
